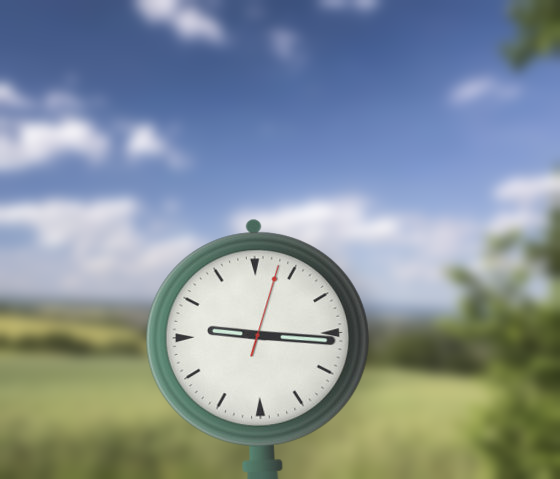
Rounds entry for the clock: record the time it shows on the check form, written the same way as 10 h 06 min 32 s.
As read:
9 h 16 min 03 s
